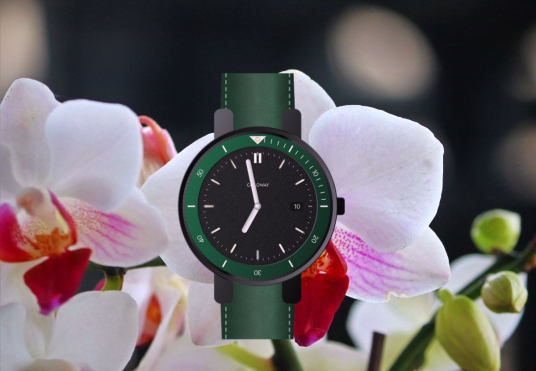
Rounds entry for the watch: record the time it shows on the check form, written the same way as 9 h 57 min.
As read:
6 h 58 min
